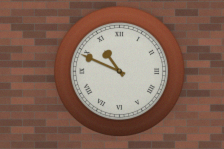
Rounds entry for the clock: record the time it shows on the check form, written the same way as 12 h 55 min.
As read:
10 h 49 min
